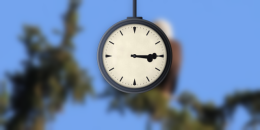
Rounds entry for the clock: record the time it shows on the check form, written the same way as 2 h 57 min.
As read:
3 h 15 min
